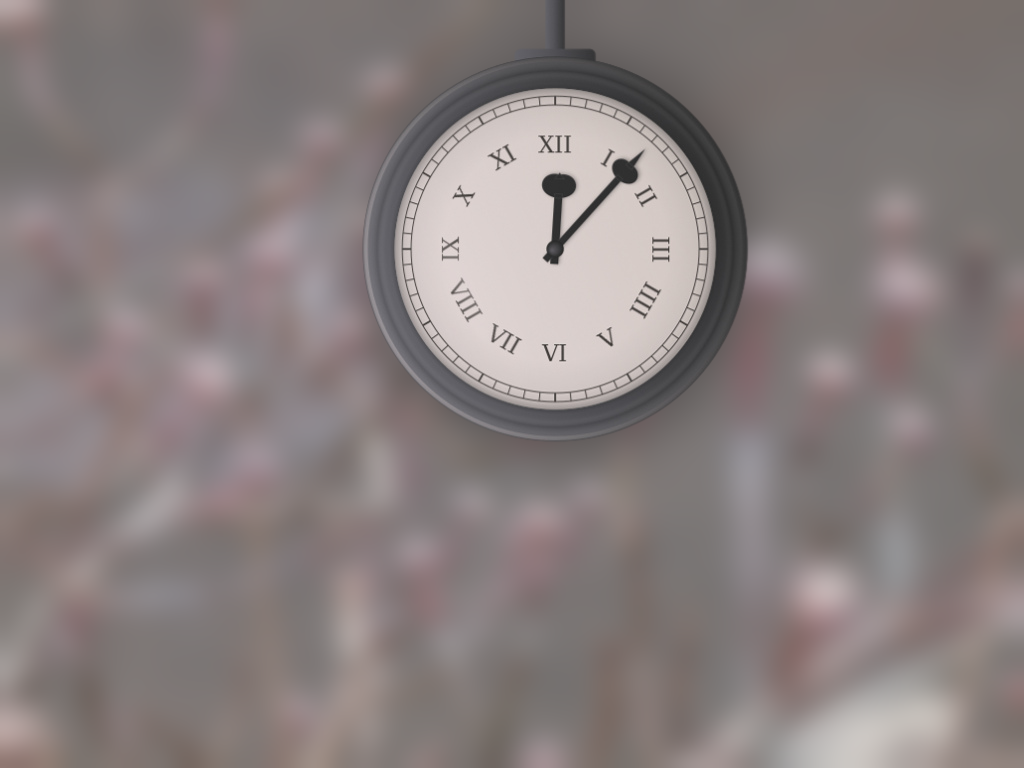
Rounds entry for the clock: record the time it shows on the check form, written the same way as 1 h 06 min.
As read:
12 h 07 min
